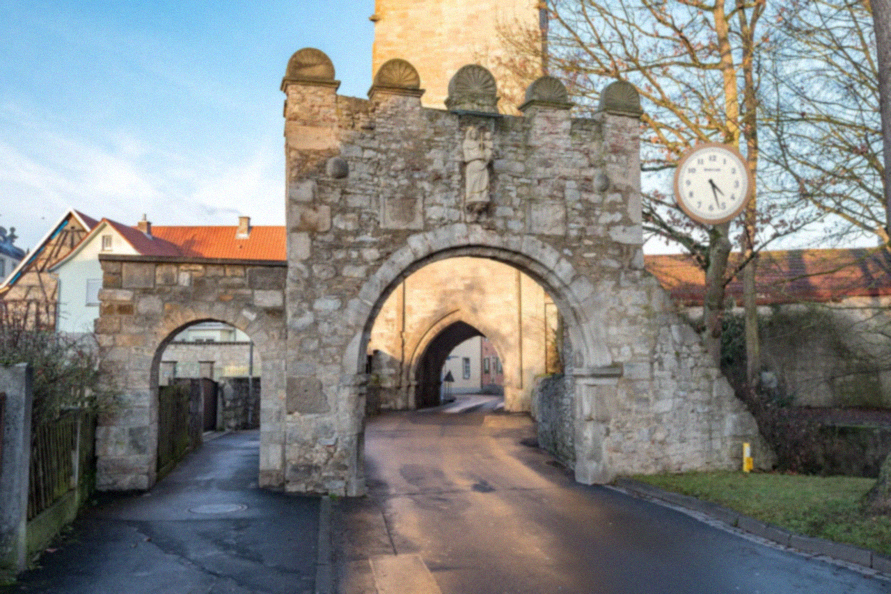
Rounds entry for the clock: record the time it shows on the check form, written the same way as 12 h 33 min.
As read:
4 h 27 min
